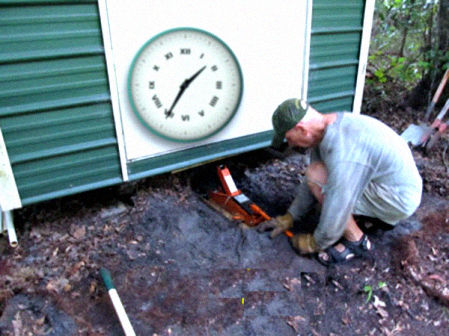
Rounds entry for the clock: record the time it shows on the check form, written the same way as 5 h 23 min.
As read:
1 h 35 min
